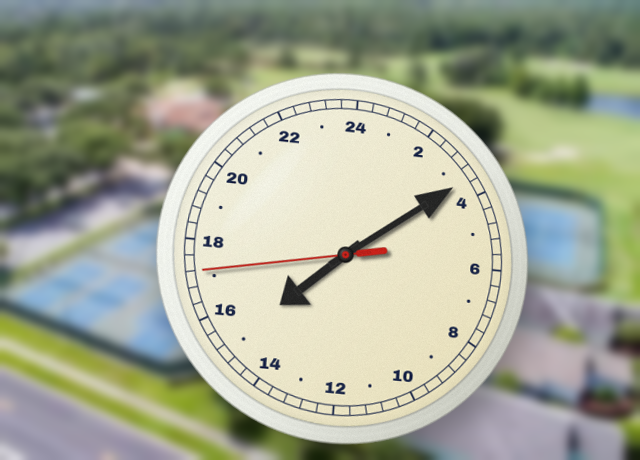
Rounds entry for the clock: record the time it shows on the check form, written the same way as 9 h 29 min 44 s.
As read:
15 h 08 min 43 s
